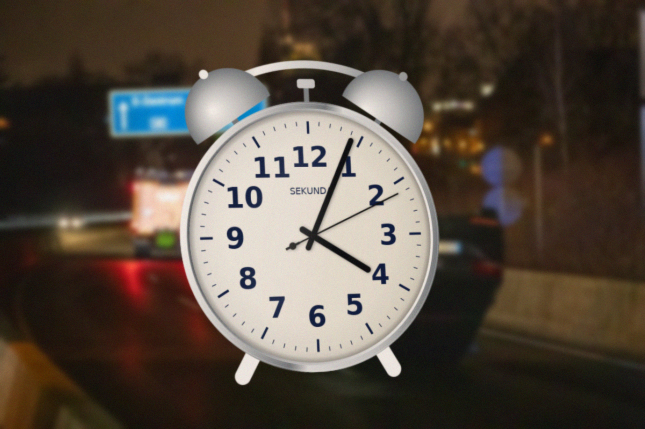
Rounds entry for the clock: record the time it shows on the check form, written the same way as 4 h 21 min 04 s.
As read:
4 h 04 min 11 s
